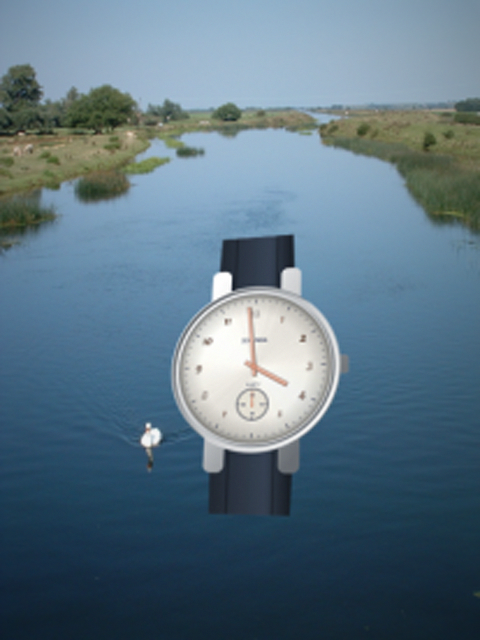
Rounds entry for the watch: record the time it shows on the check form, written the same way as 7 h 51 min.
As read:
3 h 59 min
